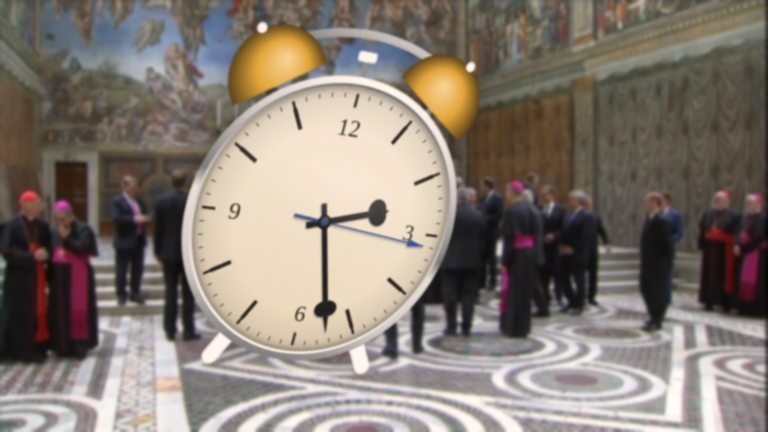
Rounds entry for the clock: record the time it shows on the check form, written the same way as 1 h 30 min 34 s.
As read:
2 h 27 min 16 s
